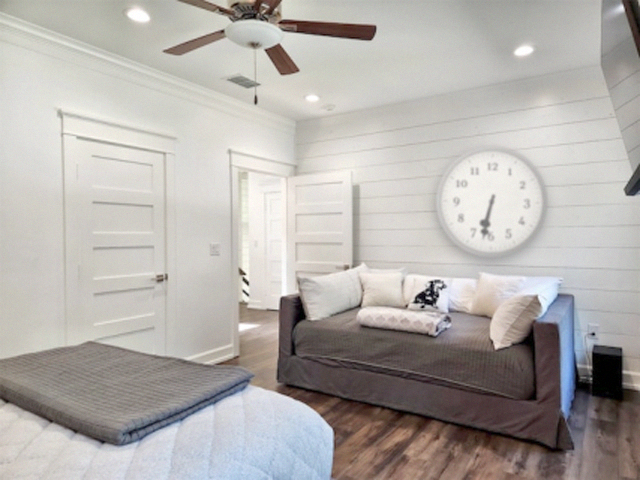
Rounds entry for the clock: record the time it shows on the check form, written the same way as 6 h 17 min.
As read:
6 h 32 min
